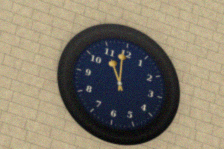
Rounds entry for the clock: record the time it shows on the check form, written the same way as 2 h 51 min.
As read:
10 h 59 min
